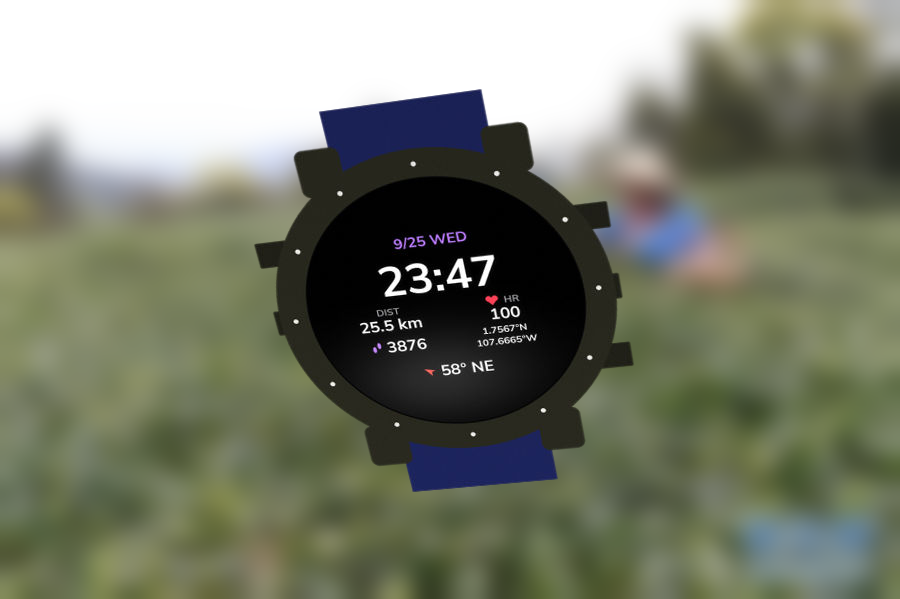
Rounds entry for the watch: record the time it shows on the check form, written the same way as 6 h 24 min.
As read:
23 h 47 min
